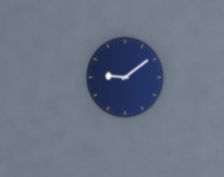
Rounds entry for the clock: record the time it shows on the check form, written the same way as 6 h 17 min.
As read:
9 h 09 min
